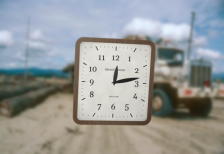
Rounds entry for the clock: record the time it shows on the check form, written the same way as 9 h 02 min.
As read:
12 h 13 min
